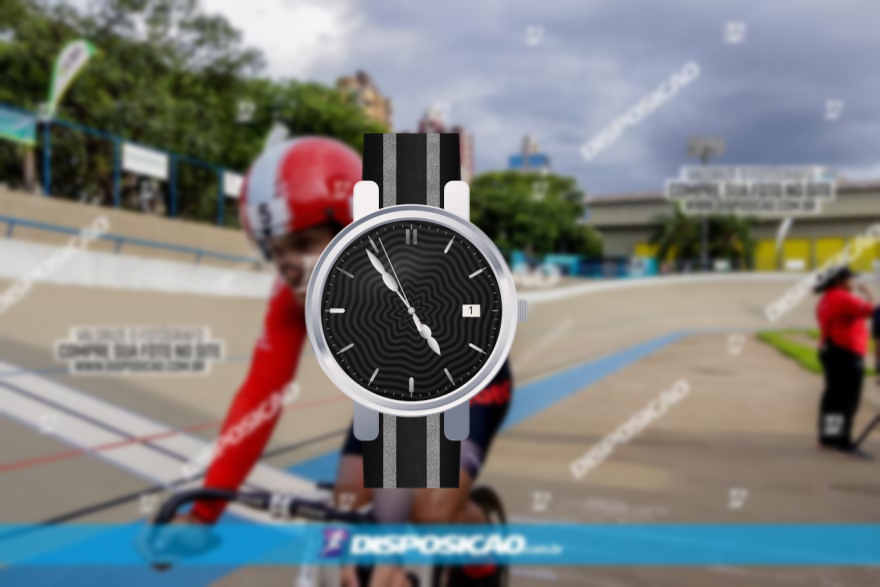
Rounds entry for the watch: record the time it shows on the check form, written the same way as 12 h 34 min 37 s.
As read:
4 h 53 min 56 s
